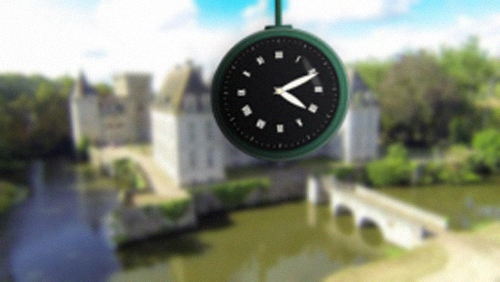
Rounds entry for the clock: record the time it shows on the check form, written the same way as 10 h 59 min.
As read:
4 h 11 min
